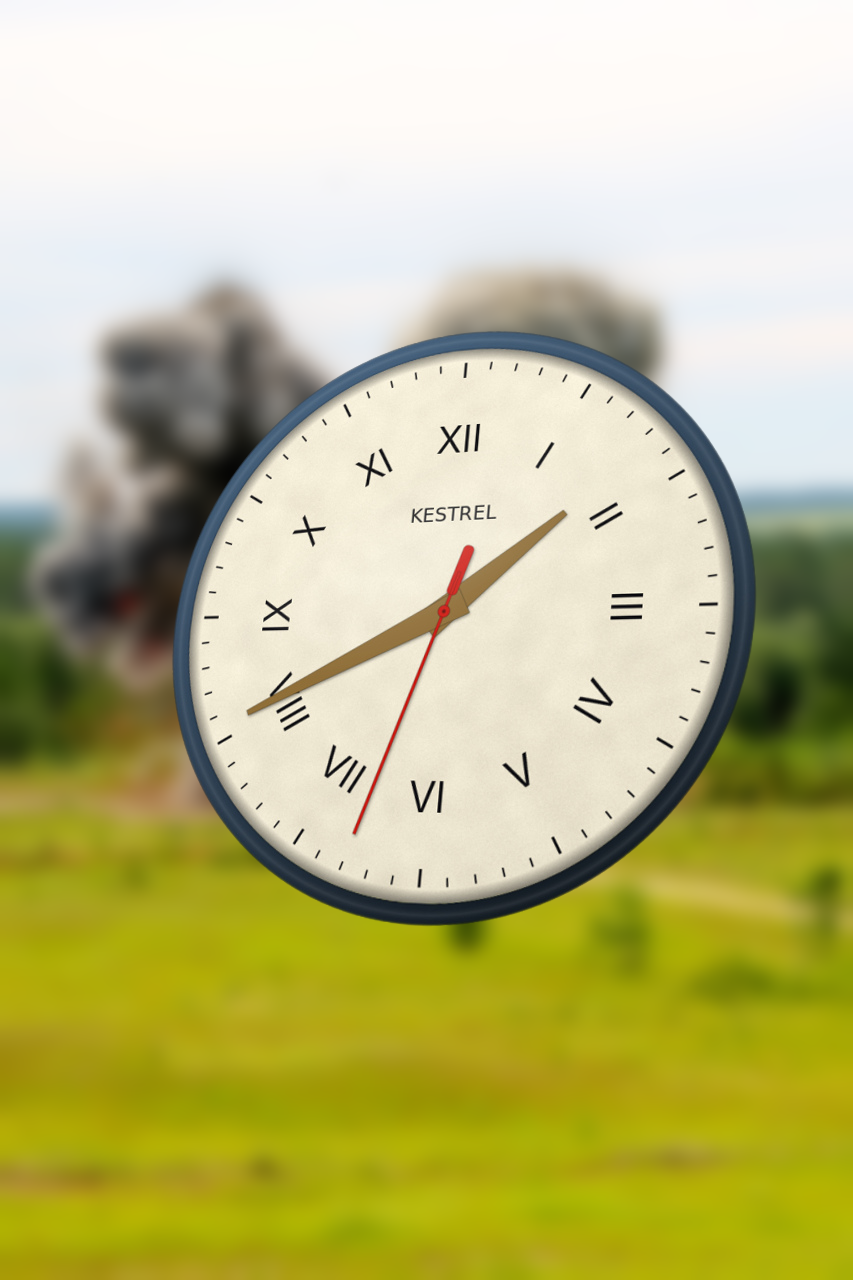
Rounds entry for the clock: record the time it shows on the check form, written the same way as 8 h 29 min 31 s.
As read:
1 h 40 min 33 s
